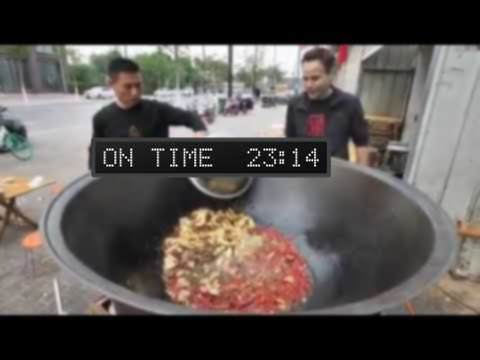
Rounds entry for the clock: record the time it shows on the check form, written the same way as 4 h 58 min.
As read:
23 h 14 min
